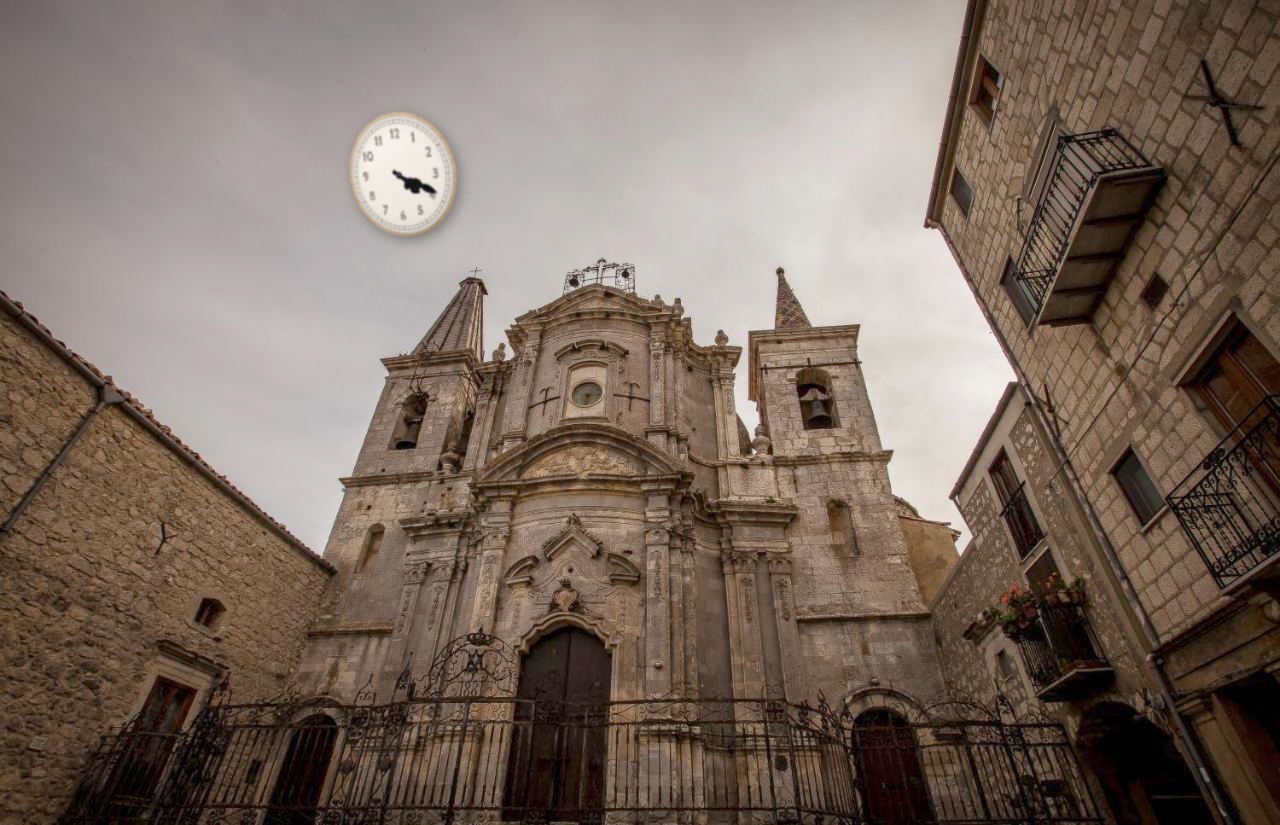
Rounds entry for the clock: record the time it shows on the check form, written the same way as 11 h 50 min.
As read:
4 h 19 min
